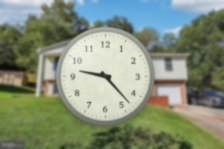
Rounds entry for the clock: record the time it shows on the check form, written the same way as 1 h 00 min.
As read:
9 h 23 min
